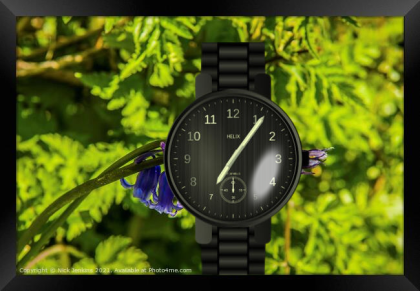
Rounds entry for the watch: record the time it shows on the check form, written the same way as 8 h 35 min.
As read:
7 h 06 min
